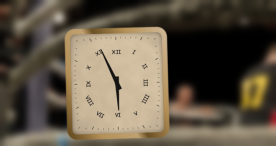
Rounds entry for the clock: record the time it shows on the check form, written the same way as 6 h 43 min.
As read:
5 h 56 min
